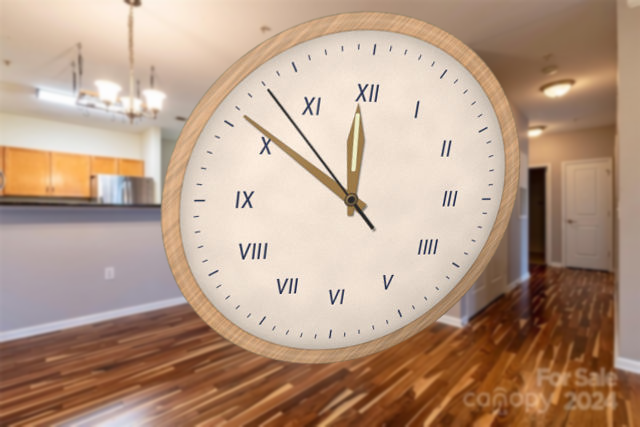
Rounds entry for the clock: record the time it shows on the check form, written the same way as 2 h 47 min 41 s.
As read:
11 h 50 min 53 s
